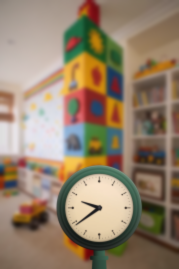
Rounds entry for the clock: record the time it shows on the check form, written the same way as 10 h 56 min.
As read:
9 h 39 min
